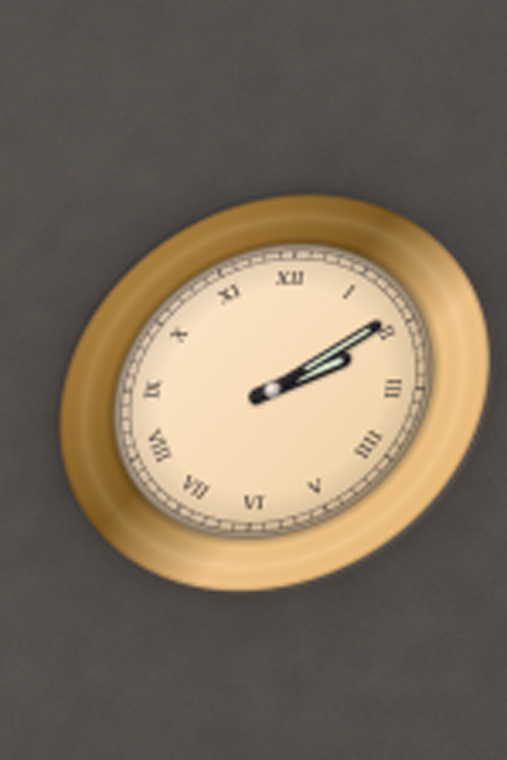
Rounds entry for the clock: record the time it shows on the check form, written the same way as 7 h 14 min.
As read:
2 h 09 min
